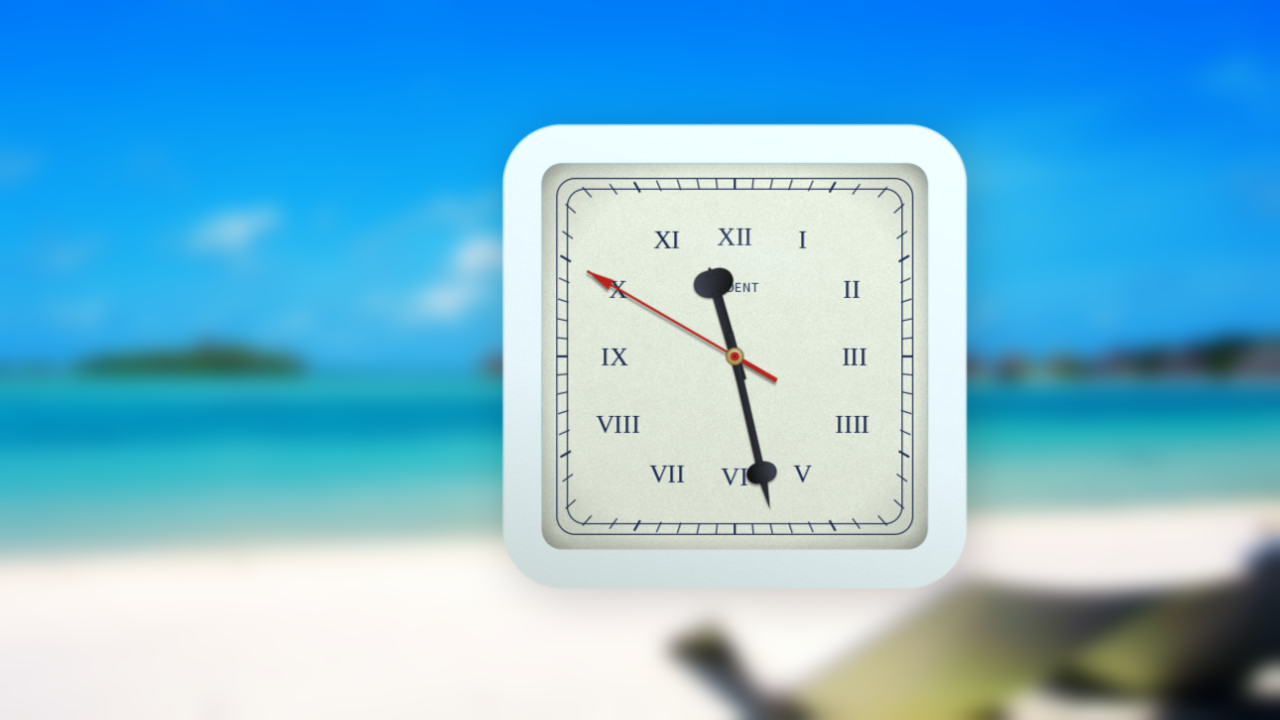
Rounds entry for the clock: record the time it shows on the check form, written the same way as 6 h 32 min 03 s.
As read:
11 h 27 min 50 s
